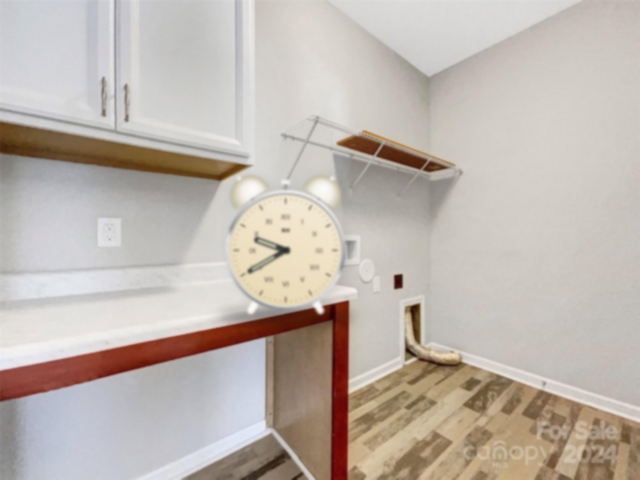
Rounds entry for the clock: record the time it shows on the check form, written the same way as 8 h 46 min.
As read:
9 h 40 min
